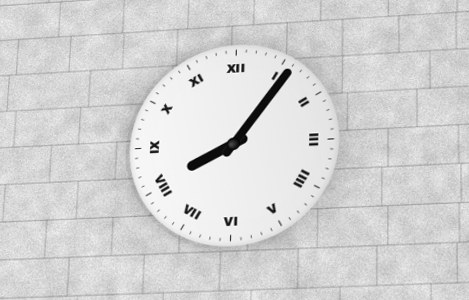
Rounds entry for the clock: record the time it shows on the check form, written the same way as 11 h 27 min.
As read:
8 h 06 min
